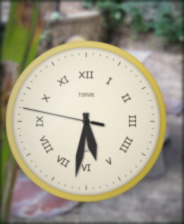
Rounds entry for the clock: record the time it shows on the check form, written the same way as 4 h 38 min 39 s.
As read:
5 h 31 min 47 s
